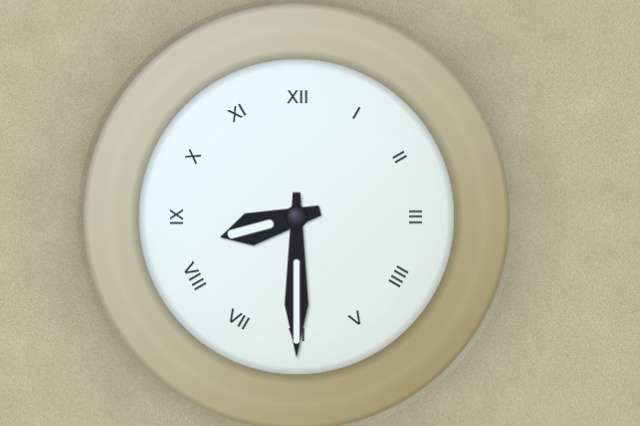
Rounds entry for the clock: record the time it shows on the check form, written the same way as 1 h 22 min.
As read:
8 h 30 min
